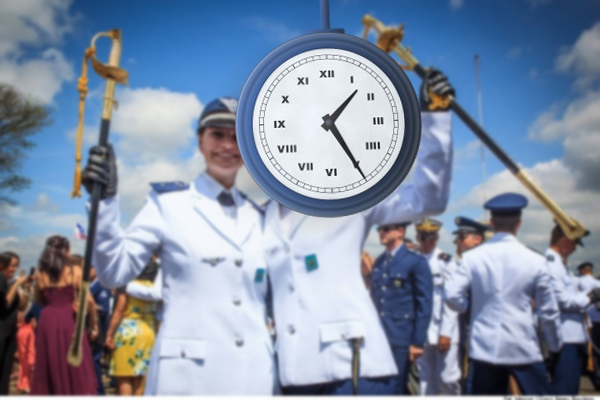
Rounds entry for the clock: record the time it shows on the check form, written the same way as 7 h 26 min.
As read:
1 h 25 min
